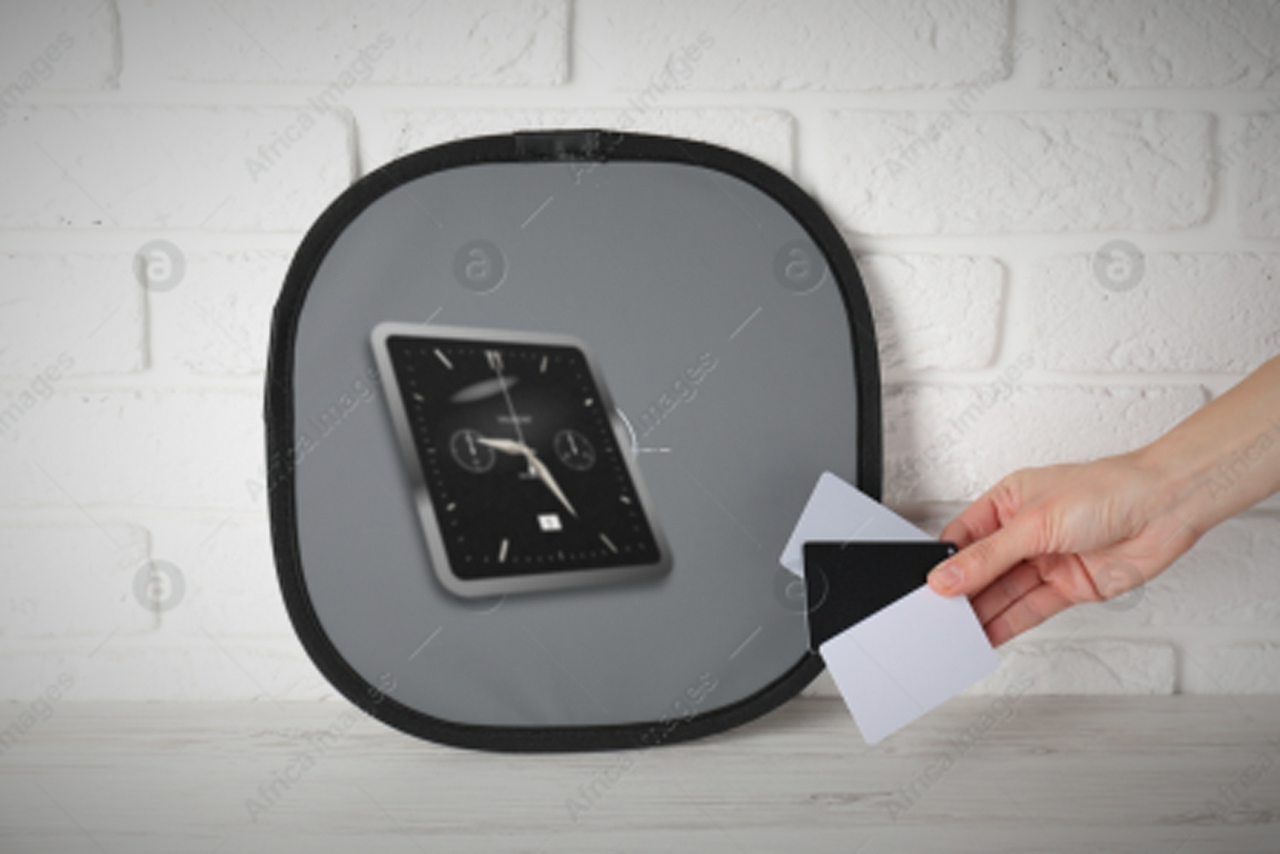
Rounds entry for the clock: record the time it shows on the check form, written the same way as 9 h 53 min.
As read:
9 h 26 min
